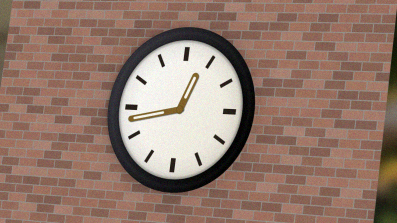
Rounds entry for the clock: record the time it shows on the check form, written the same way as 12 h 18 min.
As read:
12 h 43 min
